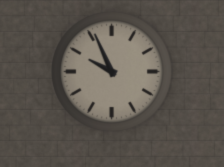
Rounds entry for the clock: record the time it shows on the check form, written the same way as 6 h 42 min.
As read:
9 h 56 min
